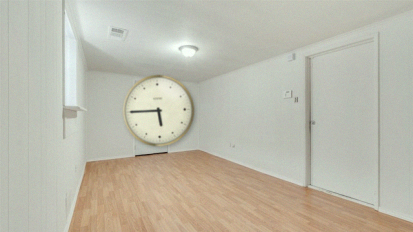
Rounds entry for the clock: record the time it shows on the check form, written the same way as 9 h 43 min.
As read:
5 h 45 min
